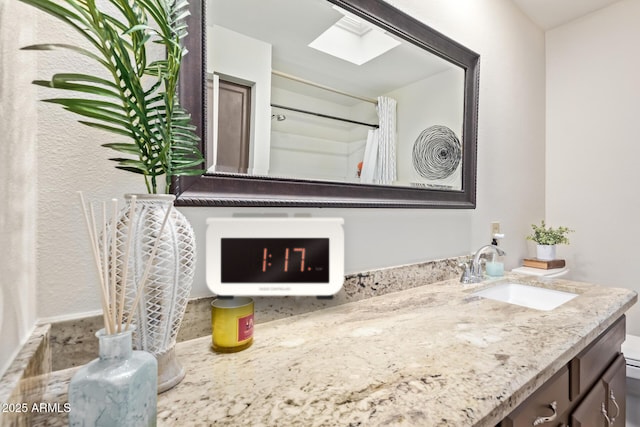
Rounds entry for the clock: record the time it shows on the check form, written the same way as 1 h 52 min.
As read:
1 h 17 min
